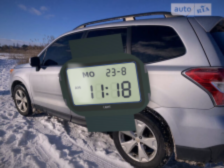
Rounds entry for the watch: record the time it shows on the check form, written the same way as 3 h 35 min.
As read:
11 h 18 min
